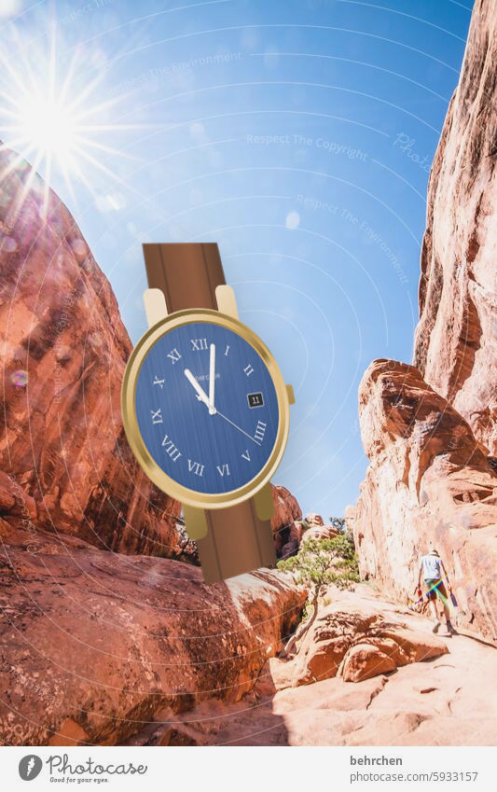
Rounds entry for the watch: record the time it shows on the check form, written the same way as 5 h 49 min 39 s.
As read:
11 h 02 min 22 s
